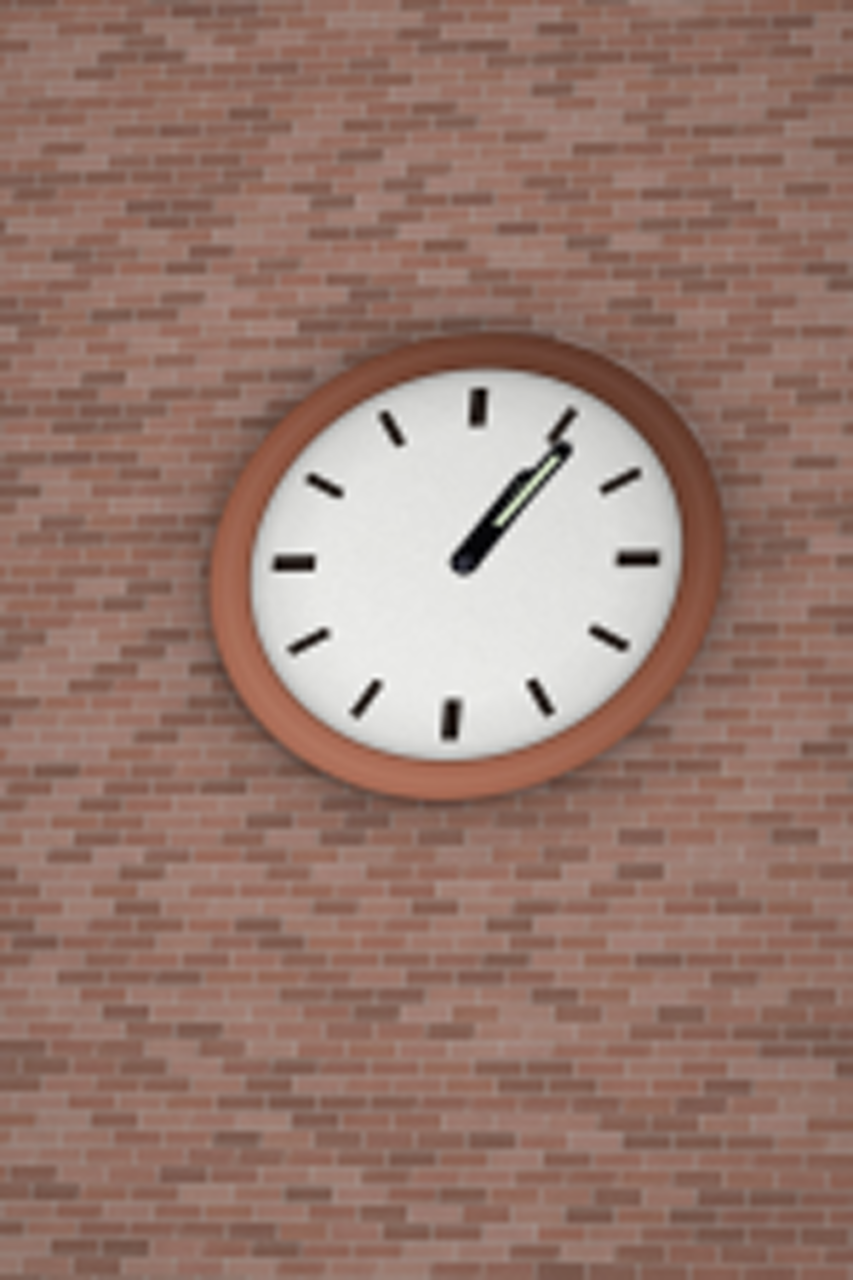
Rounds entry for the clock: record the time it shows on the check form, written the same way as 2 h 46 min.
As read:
1 h 06 min
